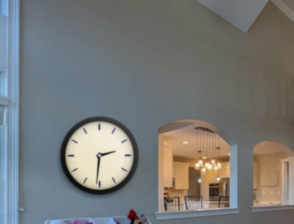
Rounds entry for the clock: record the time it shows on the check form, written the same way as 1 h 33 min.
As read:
2 h 31 min
